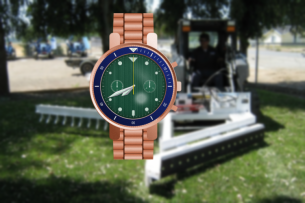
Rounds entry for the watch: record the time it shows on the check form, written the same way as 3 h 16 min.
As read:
7 h 41 min
